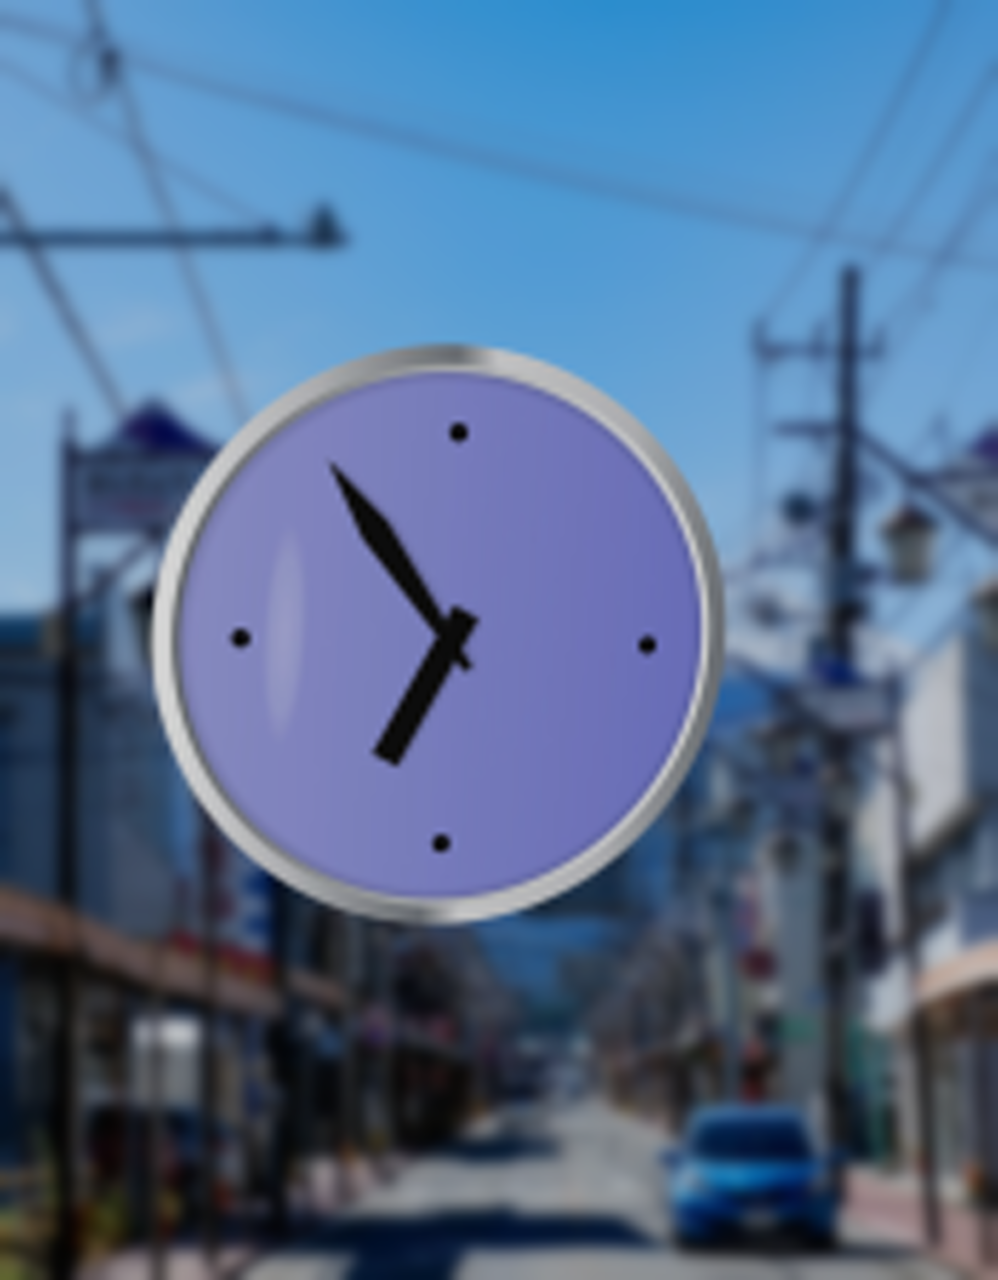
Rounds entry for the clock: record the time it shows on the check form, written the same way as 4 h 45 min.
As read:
6 h 54 min
